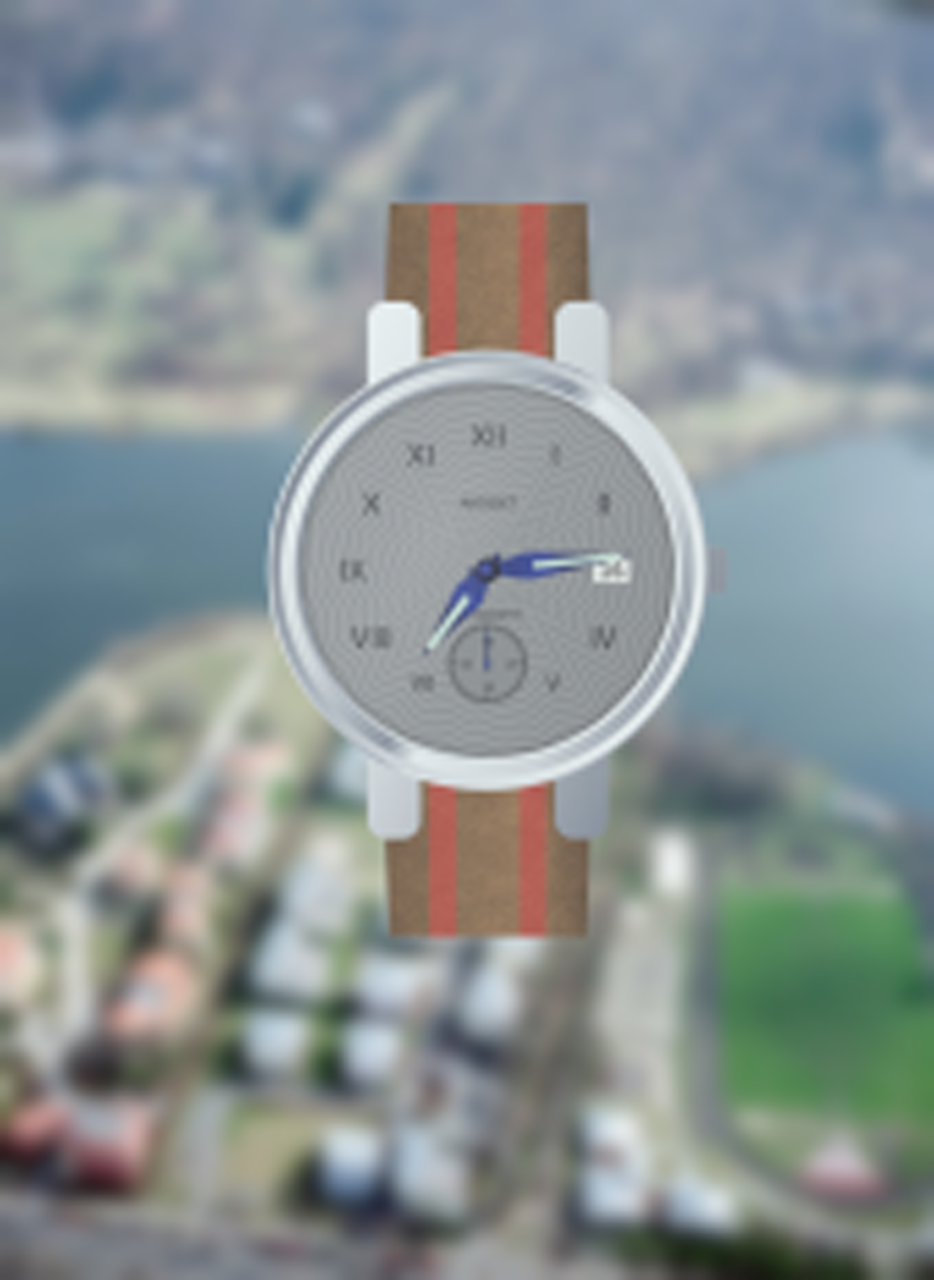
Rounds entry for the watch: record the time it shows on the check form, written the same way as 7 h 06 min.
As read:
7 h 14 min
